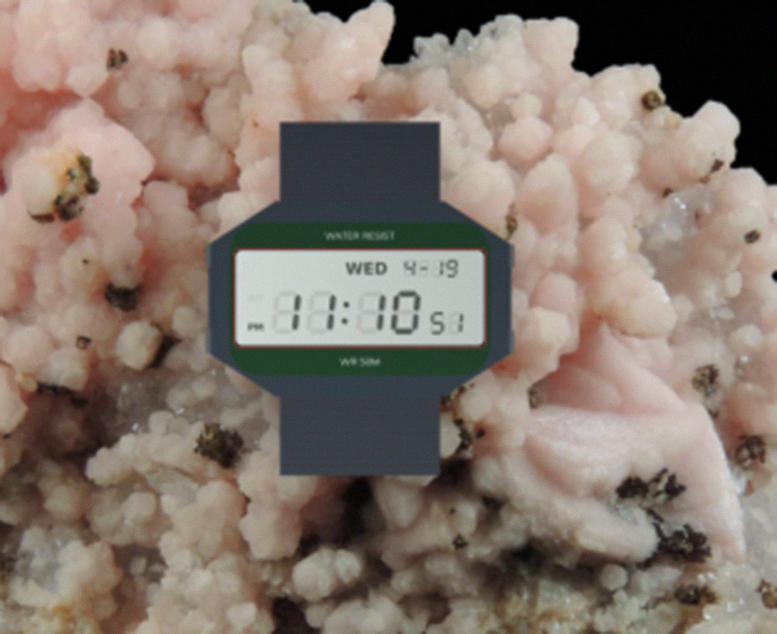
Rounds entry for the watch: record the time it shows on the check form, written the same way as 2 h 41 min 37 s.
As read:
11 h 10 min 51 s
